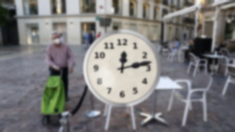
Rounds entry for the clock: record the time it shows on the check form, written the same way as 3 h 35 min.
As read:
12 h 13 min
